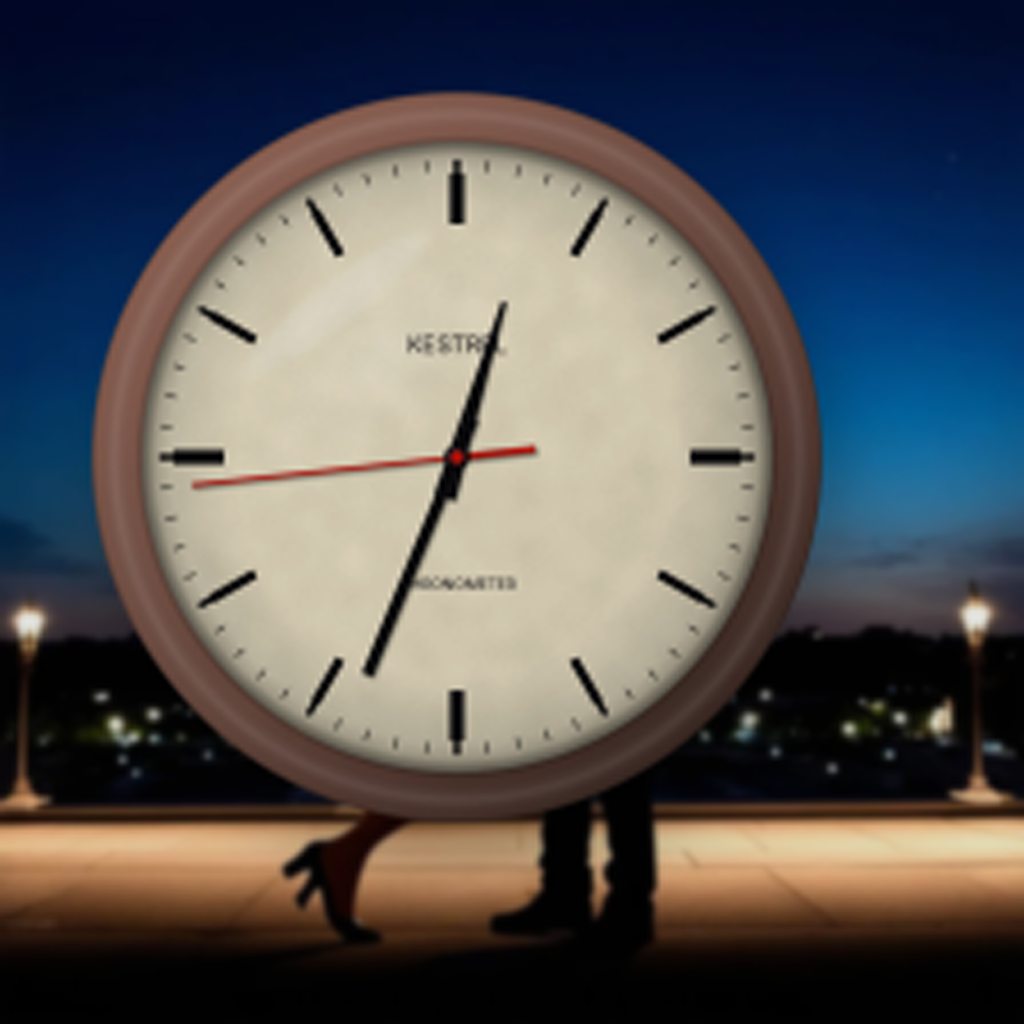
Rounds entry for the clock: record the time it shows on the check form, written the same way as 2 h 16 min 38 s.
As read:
12 h 33 min 44 s
